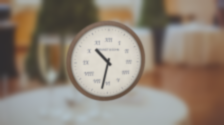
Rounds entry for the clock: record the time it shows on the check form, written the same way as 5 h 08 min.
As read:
10 h 32 min
